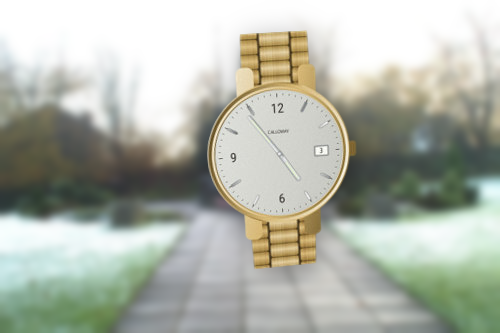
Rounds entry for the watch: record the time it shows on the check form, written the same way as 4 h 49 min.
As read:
4 h 54 min
